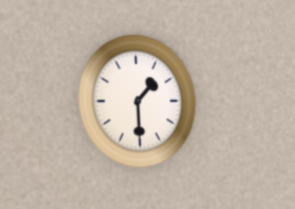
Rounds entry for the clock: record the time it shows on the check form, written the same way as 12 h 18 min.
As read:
1 h 30 min
